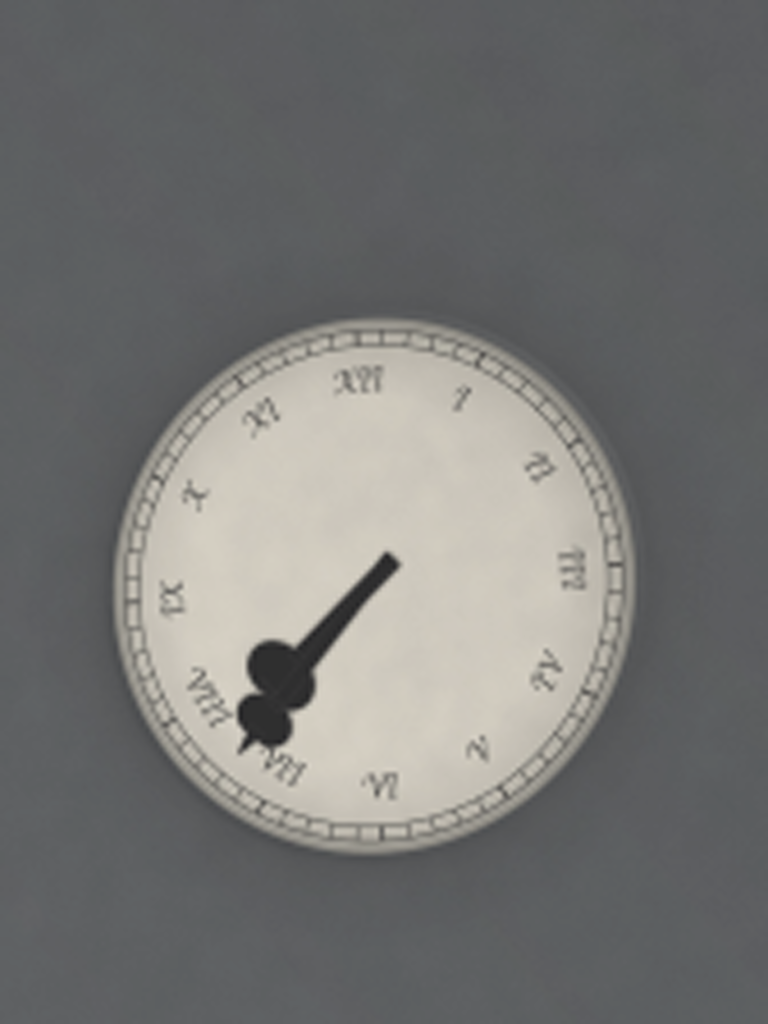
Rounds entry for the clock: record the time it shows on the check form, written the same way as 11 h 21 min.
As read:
7 h 37 min
